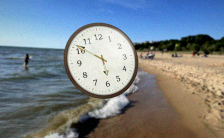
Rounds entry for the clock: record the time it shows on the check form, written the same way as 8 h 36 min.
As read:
5 h 51 min
